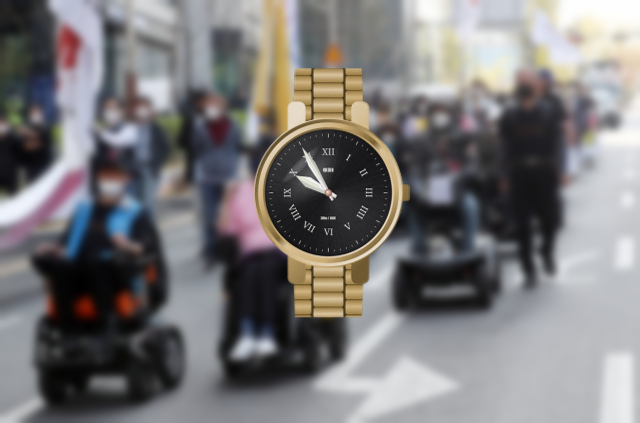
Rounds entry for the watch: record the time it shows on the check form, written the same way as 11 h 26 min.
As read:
9 h 55 min
